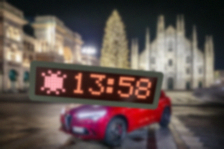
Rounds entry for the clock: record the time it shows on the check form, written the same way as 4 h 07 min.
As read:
13 h 58 min
